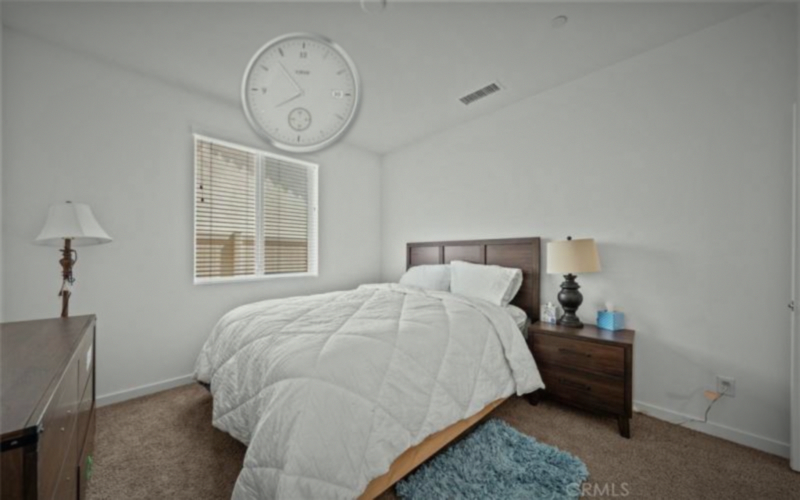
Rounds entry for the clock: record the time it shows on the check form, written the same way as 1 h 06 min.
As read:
7 h 53 min
